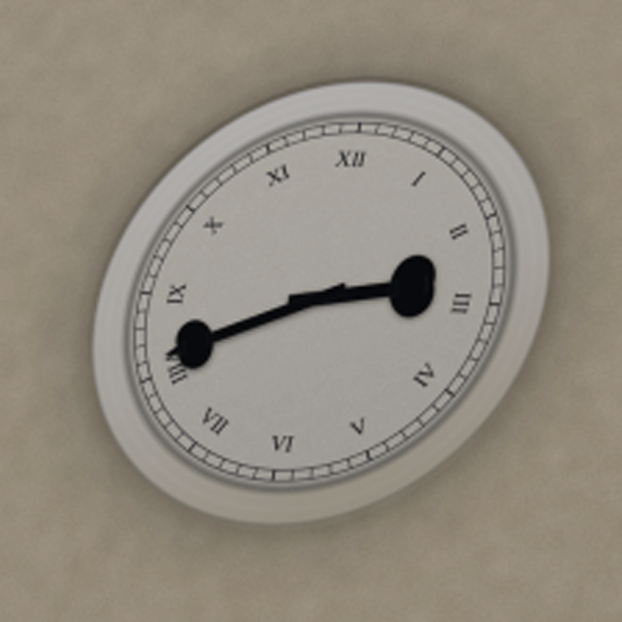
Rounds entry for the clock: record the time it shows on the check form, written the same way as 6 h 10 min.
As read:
2 h 41 min
